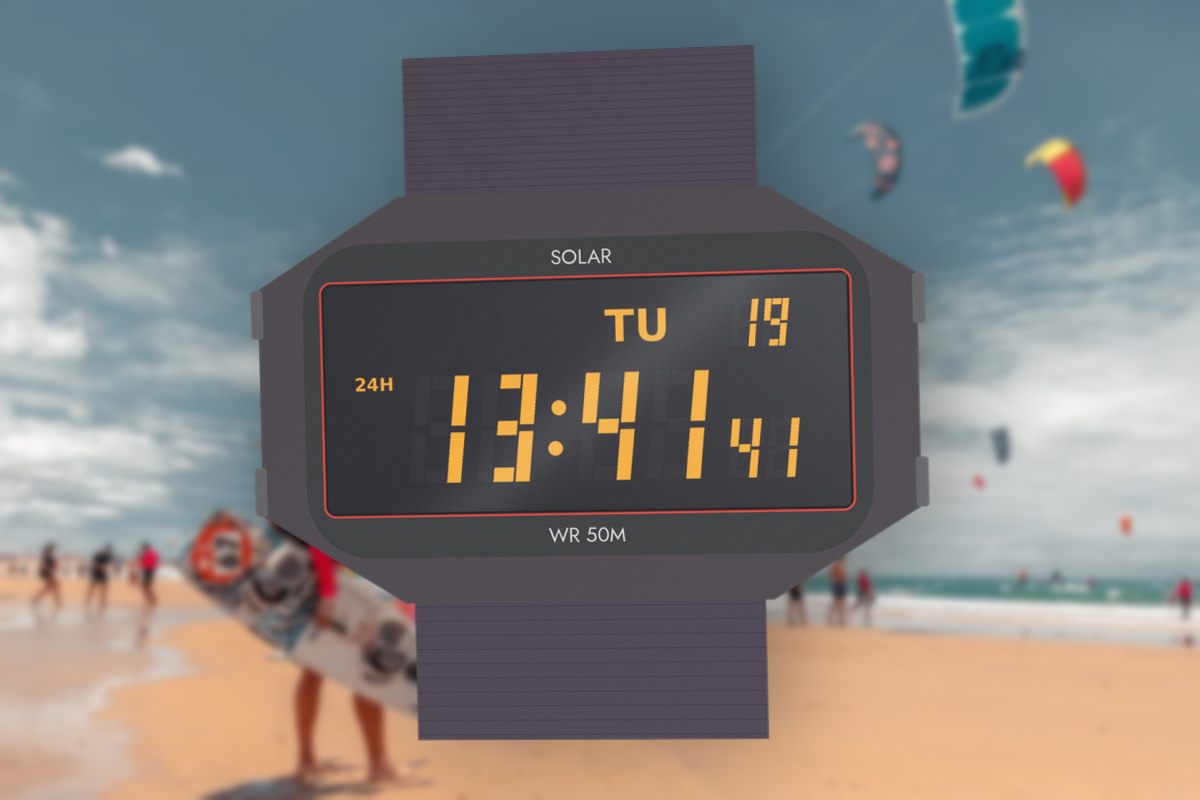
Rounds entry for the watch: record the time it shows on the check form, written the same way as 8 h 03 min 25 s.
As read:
13 h 41 min 41 s
